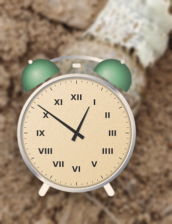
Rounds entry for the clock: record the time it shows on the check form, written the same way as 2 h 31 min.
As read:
12 h 51 min
